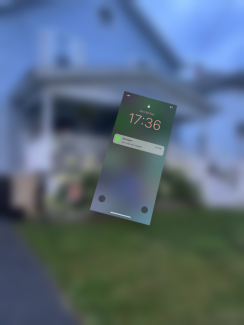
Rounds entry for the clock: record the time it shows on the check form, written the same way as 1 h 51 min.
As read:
17 h 36 min
